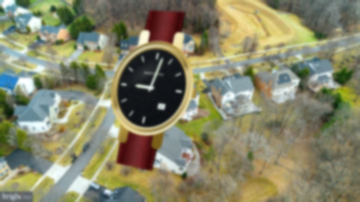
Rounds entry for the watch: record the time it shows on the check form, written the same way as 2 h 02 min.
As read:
9 h 02 min
